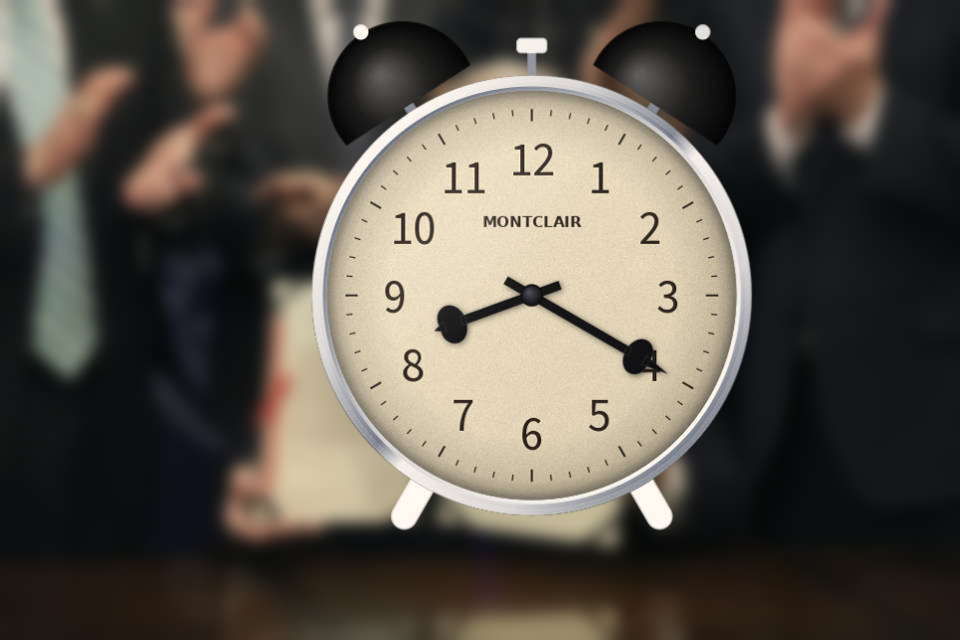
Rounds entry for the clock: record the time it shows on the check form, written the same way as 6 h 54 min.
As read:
8 h 20 min
